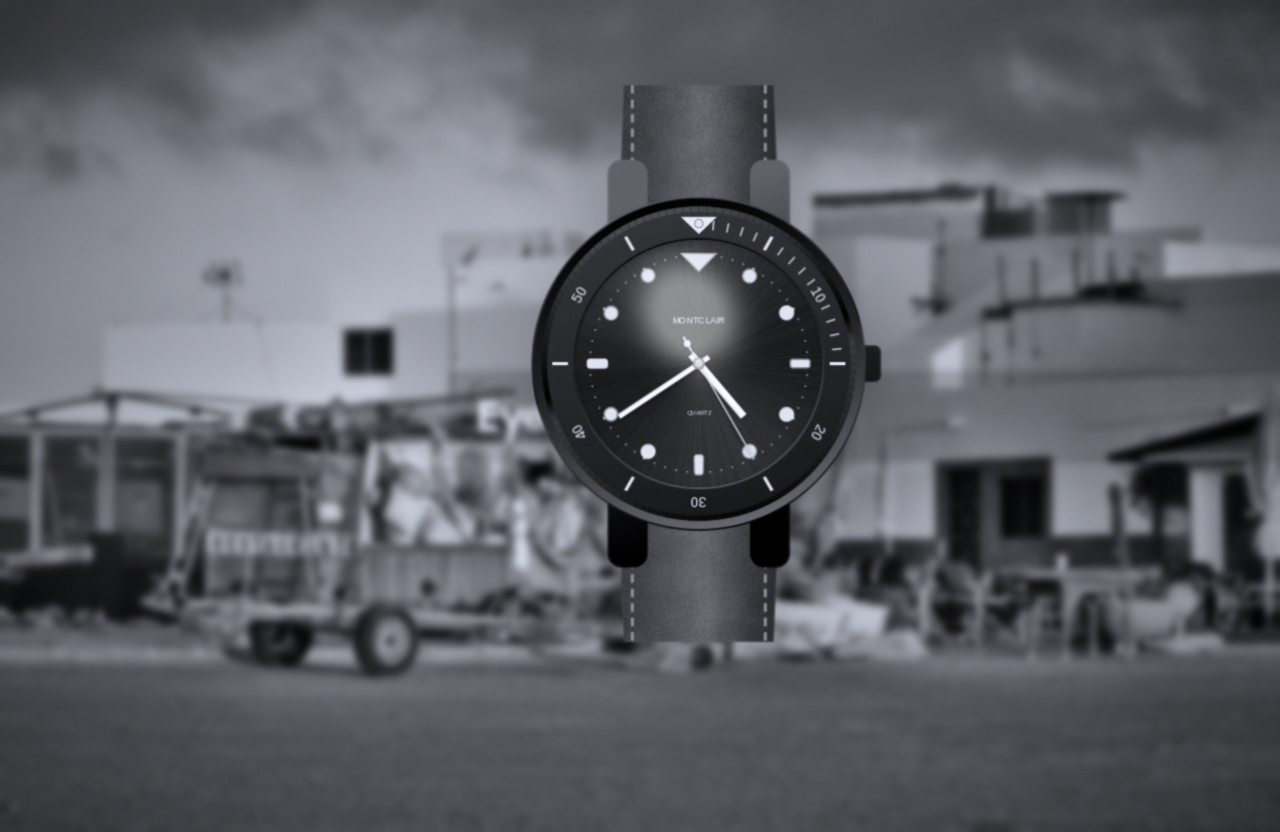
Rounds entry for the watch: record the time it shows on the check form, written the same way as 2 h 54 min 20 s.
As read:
4 h 39 min 25 s
